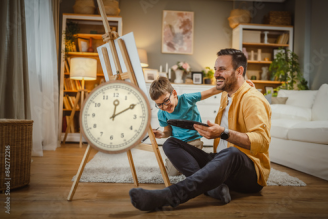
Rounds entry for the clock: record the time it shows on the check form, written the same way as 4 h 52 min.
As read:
12 h 10 min
